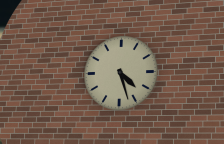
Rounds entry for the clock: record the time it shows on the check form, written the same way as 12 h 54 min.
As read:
4 h 27 min
